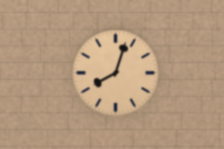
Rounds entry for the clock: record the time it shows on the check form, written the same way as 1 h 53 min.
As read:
8 h 03 min
